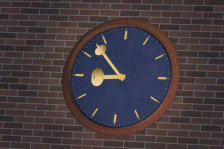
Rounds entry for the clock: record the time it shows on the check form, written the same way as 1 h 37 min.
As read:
8 h 53 min
